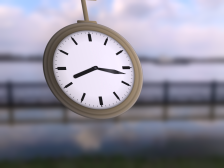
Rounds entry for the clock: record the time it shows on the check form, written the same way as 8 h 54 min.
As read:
8 h 17 min
